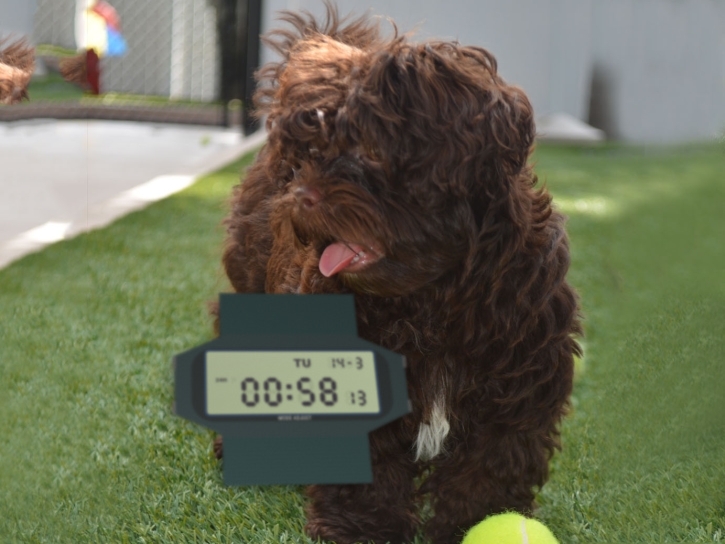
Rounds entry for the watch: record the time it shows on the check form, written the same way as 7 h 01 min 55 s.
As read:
0 h 58 min 13 s
